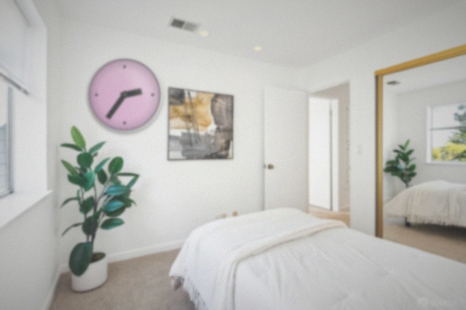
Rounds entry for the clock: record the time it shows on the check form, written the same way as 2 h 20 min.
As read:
2 h 36 min
